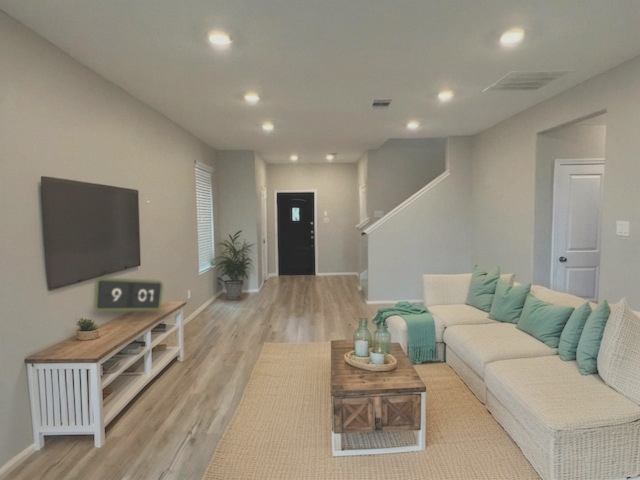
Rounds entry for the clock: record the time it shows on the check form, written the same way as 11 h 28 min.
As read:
9 h 01 min
